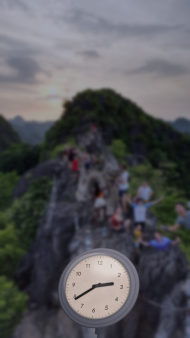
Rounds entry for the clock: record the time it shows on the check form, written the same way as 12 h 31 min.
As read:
2 h 39 min
